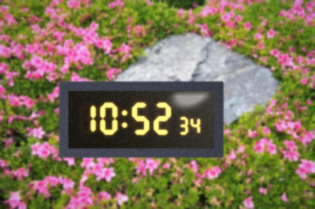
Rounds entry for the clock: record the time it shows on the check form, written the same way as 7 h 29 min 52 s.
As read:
10 h 52 min 34 s
